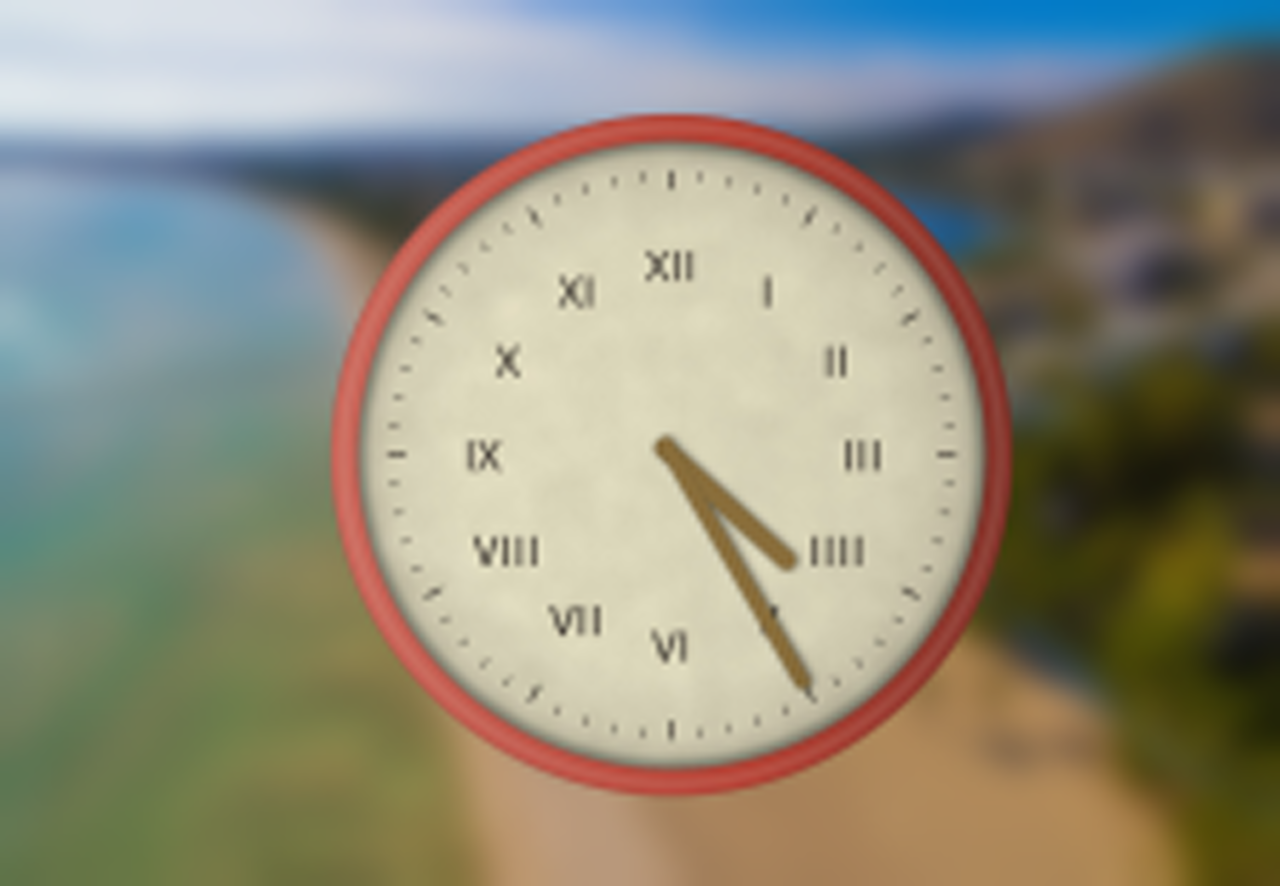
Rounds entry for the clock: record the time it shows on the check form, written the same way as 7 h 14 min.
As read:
4 h 25 min
